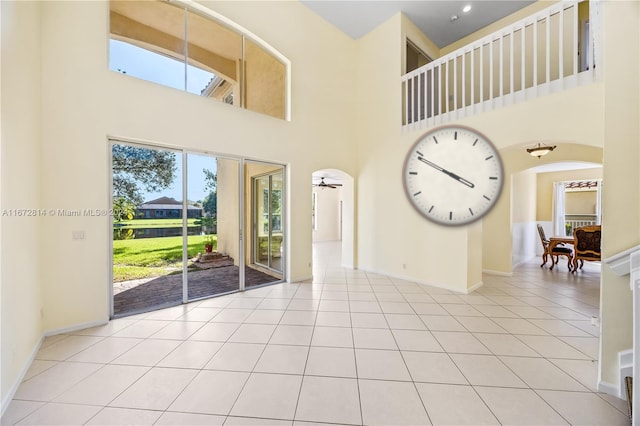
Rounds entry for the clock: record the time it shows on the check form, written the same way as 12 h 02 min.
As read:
3 h 49 min
